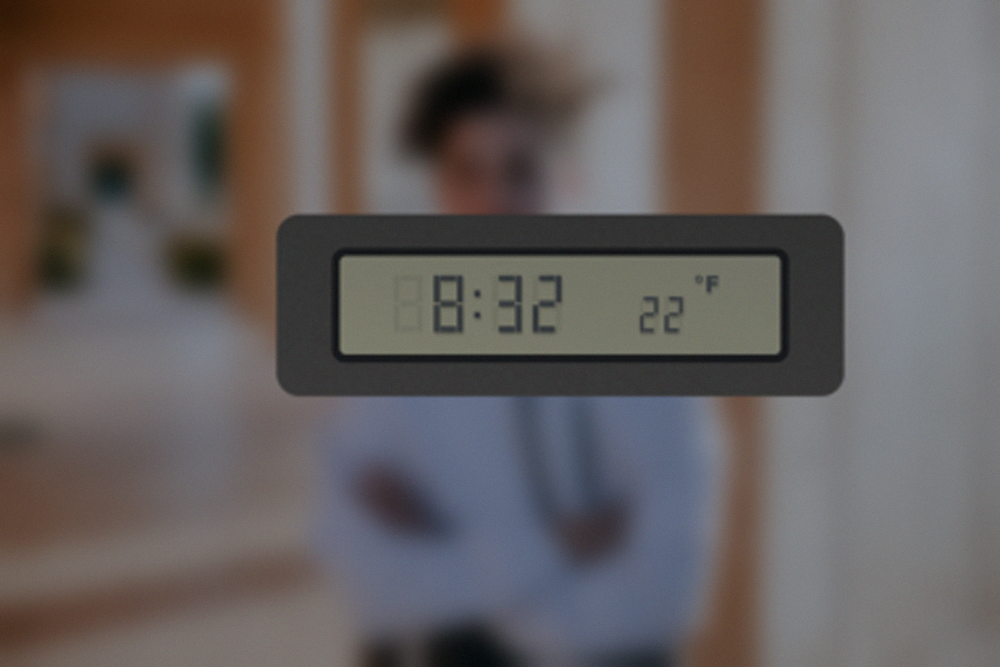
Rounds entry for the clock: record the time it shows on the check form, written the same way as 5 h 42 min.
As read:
8 h 32 min
